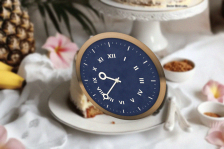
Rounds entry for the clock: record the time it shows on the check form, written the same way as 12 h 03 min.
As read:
9 h 37 min
